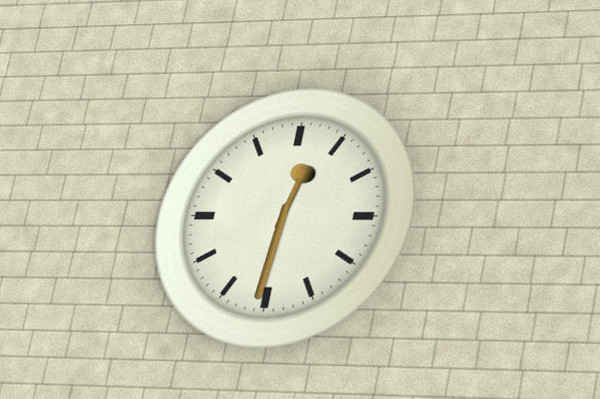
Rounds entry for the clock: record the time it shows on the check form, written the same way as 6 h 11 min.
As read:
12 h 31 min
